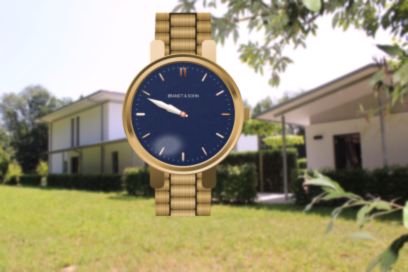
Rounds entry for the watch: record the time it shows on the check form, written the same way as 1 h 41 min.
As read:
9 h 49 min
